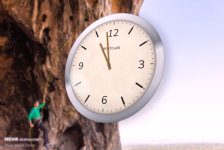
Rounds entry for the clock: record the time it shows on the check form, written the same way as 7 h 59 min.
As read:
10 h 58 min
